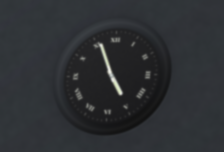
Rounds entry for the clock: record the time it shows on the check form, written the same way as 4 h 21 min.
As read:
4 h 56 min
